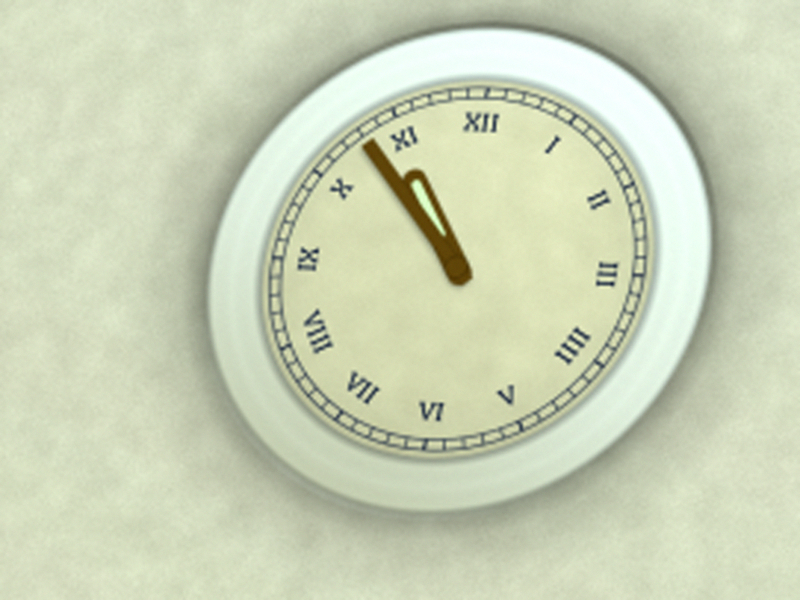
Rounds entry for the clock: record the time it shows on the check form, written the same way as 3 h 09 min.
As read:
10 h 53 min
